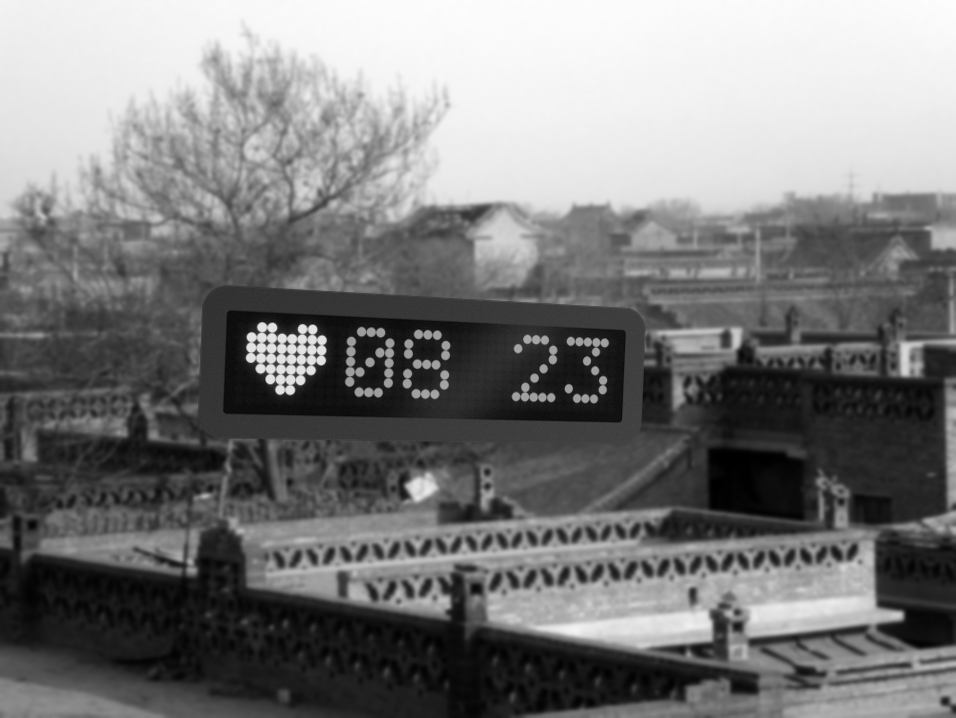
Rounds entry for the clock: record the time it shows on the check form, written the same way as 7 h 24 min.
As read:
8 h 23 min
